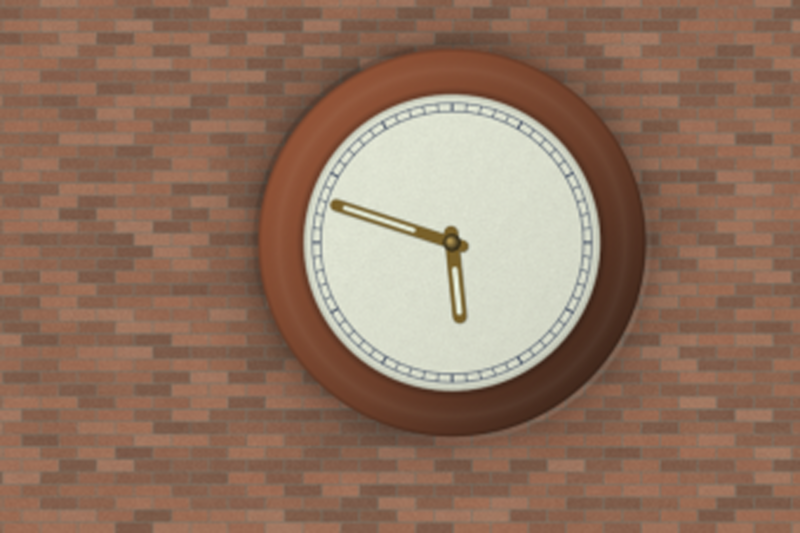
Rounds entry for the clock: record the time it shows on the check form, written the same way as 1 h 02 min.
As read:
5 h 48 min
